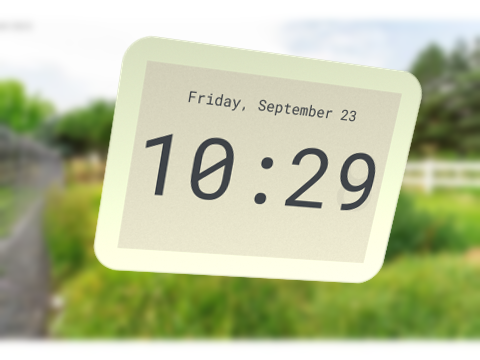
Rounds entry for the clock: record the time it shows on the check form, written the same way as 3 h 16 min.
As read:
10 h 29 min
